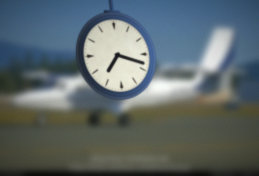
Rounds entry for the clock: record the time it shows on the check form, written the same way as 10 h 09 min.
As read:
7 h 18 min
